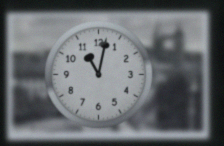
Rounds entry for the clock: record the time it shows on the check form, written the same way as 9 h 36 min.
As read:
11 h 02 min
